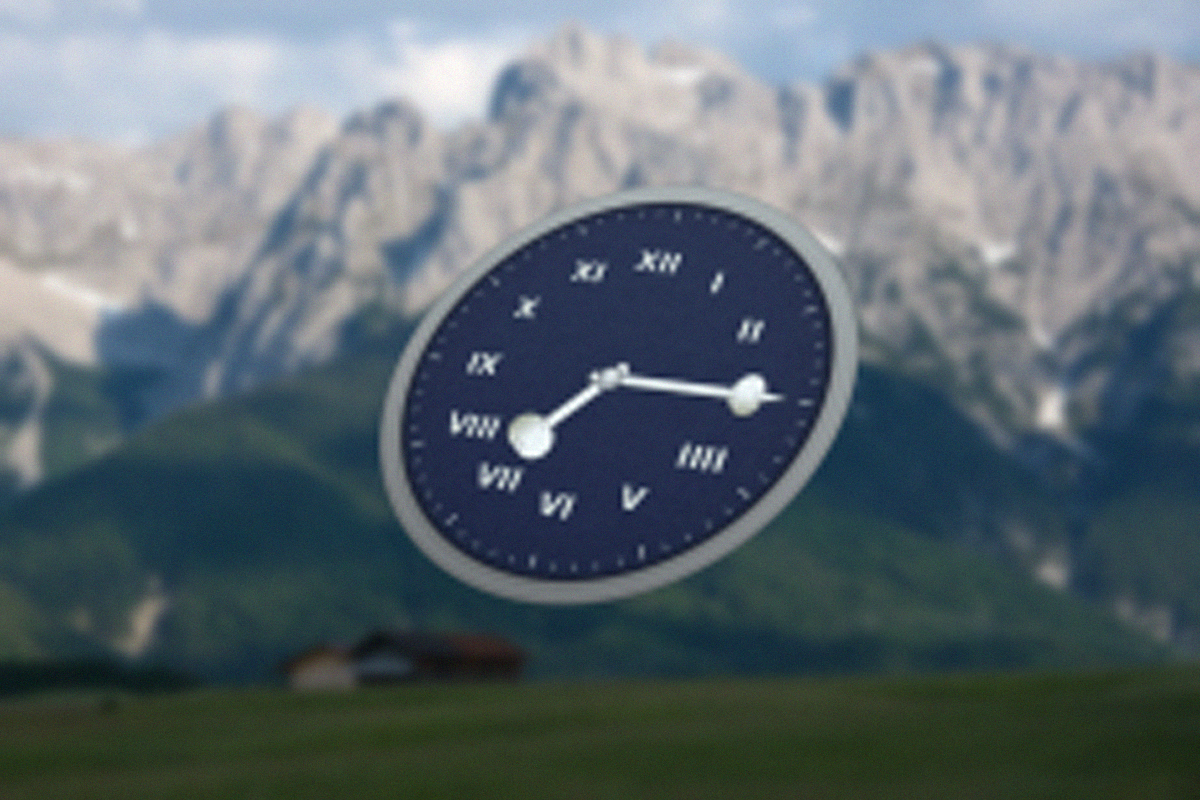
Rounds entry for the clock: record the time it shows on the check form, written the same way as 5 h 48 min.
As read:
7 h 15 min
